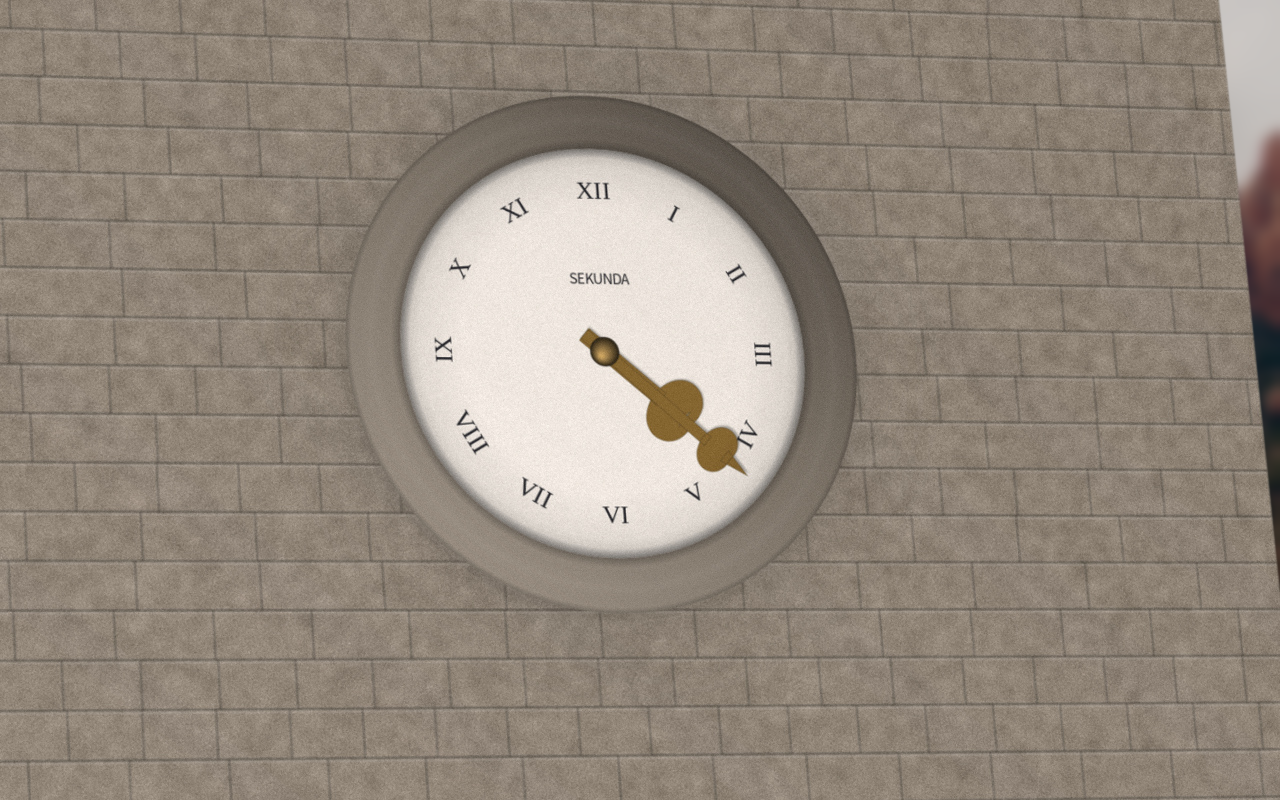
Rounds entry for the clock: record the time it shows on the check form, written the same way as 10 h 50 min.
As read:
4 h 22 min
